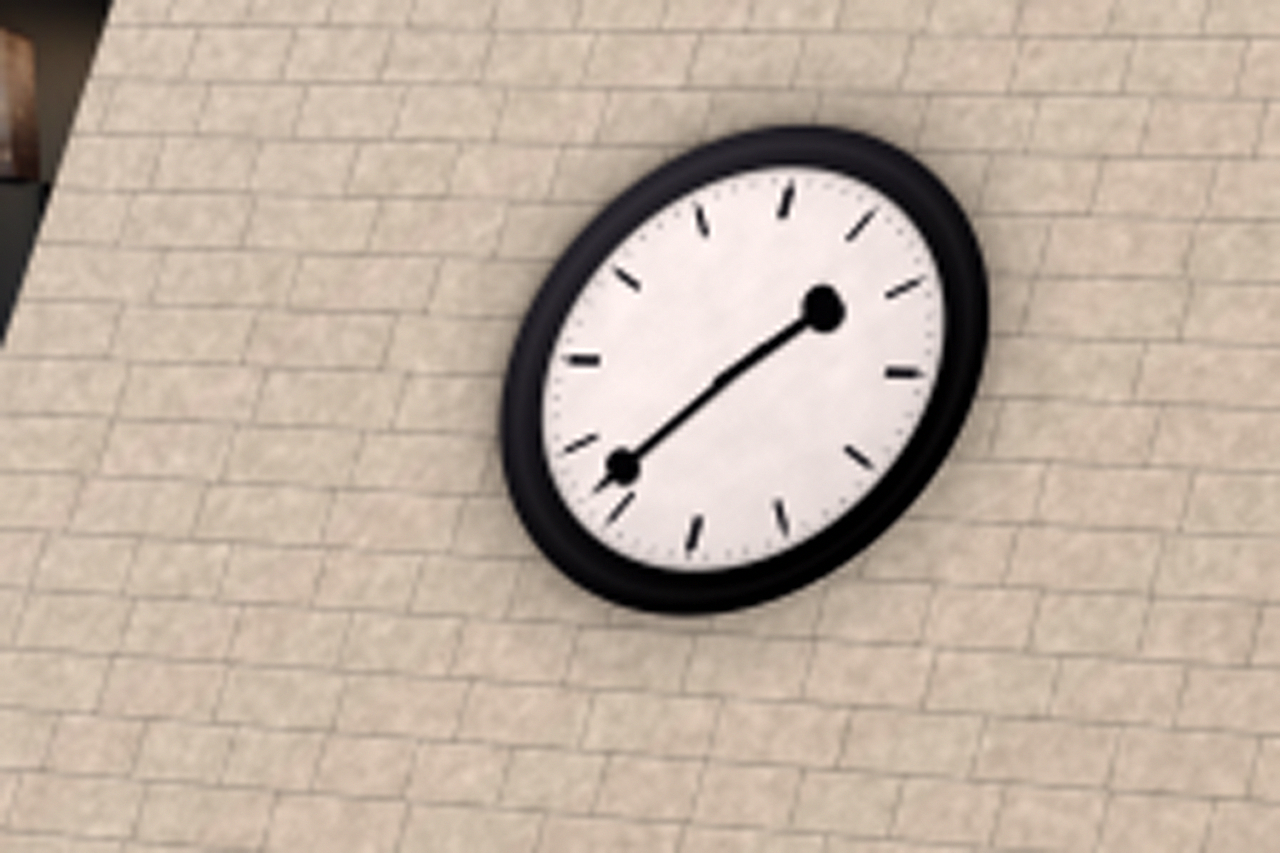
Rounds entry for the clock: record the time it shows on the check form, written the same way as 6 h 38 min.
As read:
1 h 37 min
